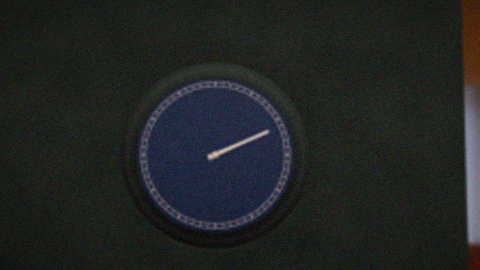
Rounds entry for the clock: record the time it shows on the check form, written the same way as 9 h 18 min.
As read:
2 h 11 min
